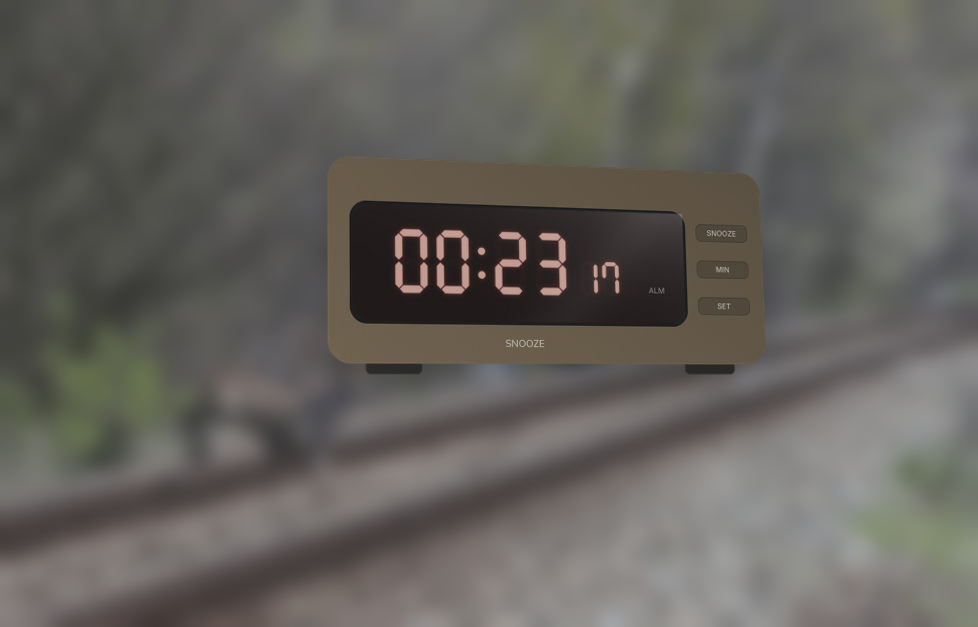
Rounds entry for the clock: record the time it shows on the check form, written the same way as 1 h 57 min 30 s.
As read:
0 h 23 min 17 s
